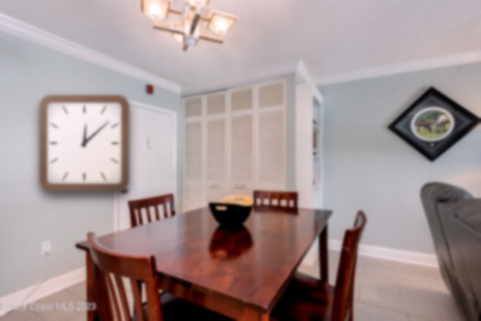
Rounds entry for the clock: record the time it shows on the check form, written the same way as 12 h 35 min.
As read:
12 h 08 min
